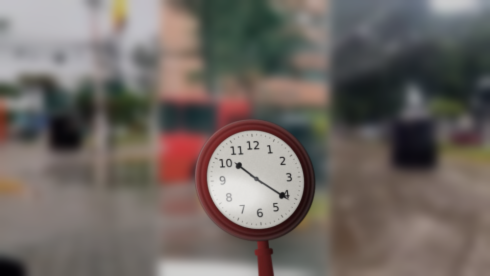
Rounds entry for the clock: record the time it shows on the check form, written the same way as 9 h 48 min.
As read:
10 h 21 min
